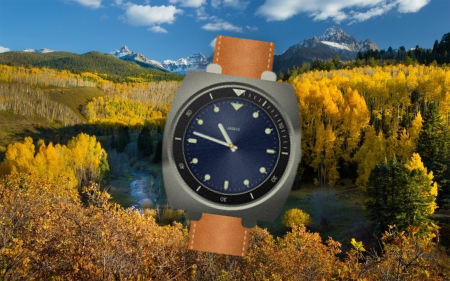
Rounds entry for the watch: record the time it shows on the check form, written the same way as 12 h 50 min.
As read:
10 h 47 min
